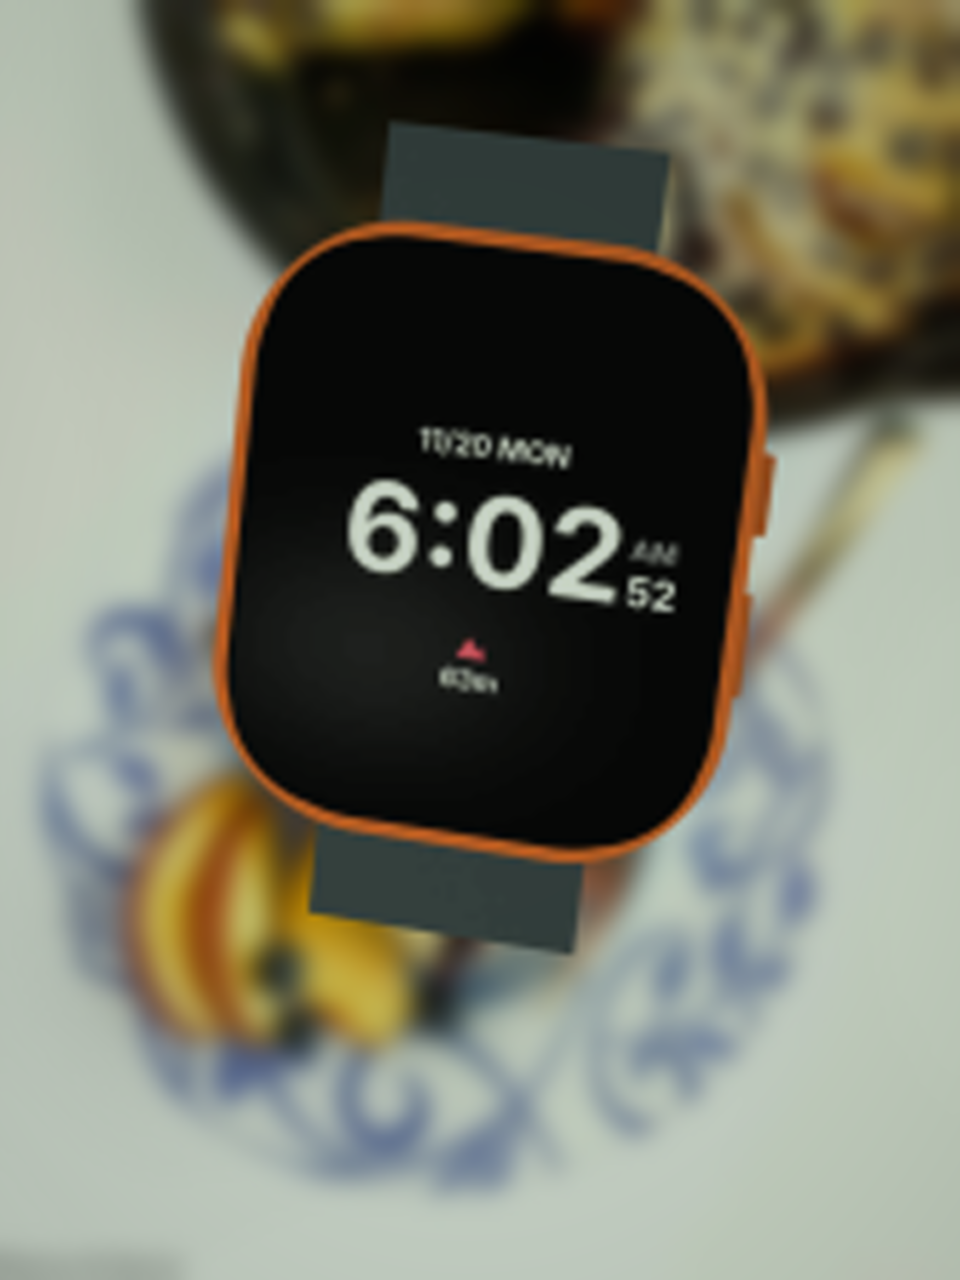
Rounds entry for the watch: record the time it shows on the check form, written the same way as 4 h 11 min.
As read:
6 h 02 min
